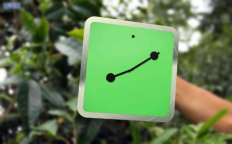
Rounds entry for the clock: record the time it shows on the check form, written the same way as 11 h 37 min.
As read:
8 h 09 min
